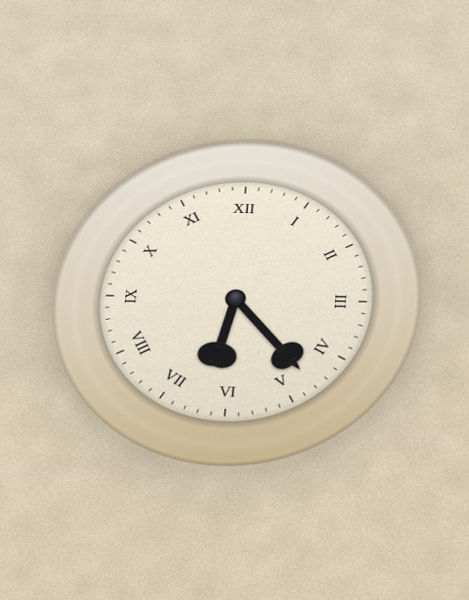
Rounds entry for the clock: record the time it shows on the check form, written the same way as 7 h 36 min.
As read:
6 h 23 min
